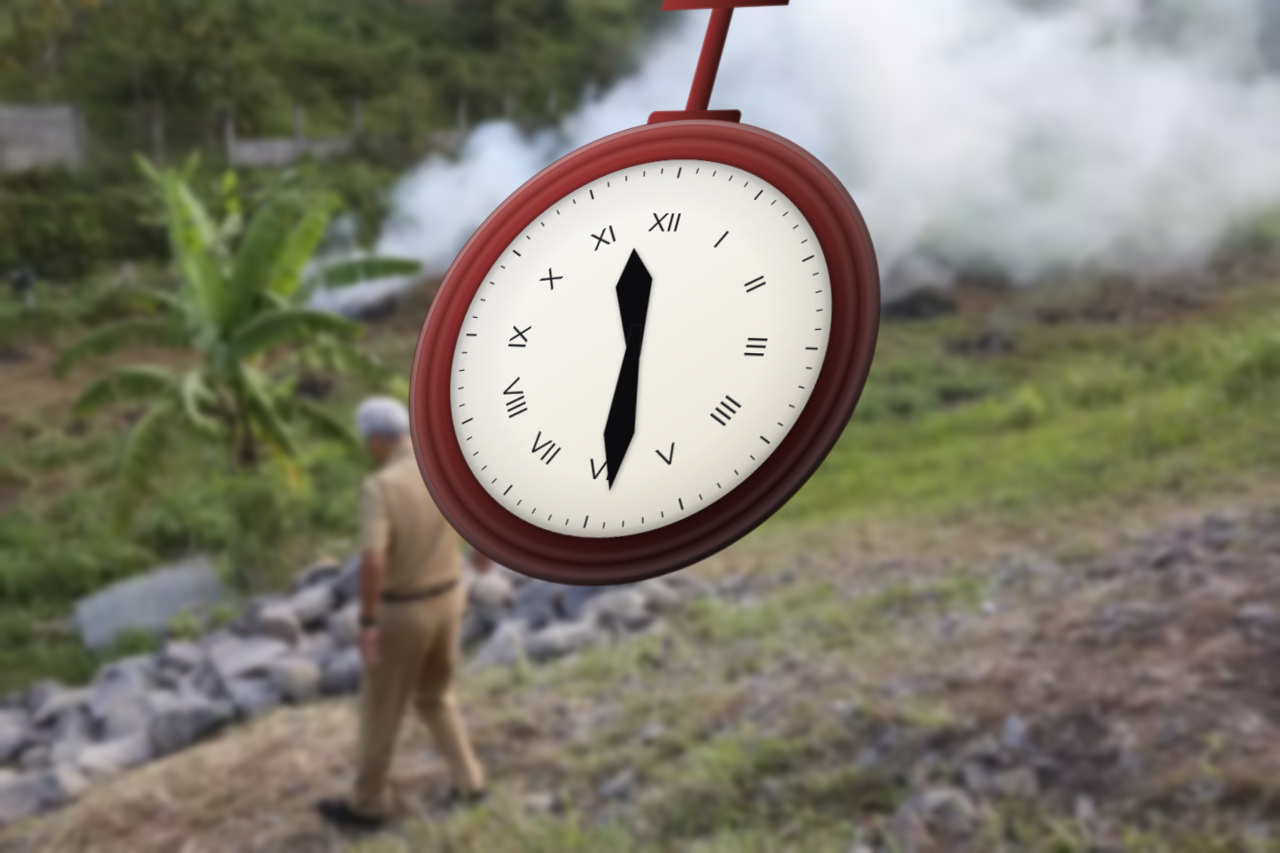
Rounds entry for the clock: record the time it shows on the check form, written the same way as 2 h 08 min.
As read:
11 h 29 min
